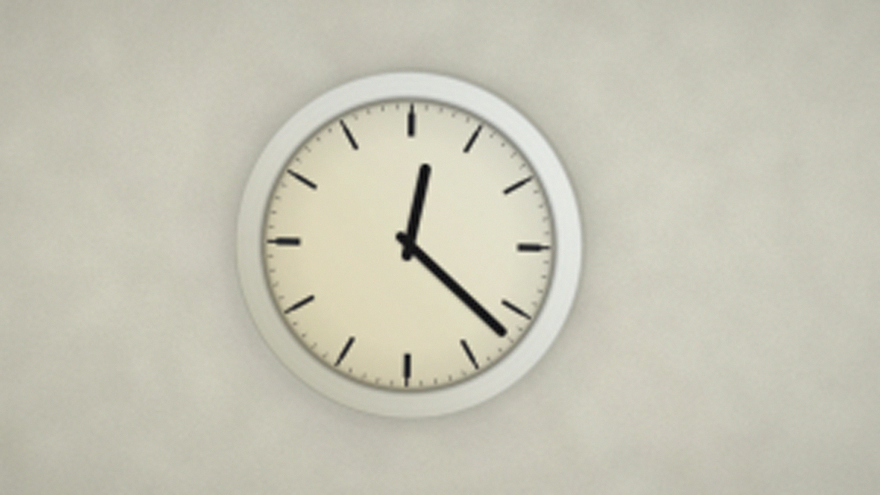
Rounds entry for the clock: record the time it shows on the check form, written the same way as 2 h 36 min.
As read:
12 h 22 min
